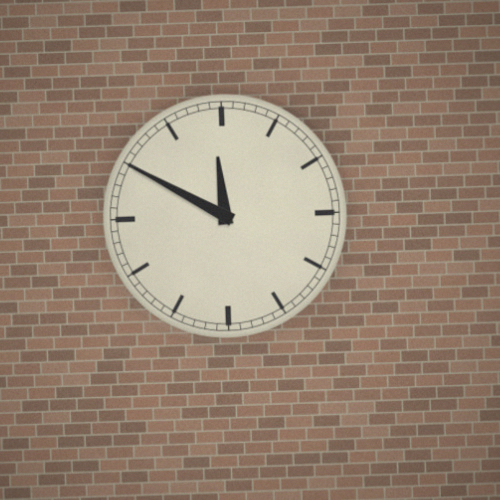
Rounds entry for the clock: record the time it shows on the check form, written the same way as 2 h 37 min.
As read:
11 h 50 min
